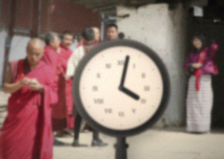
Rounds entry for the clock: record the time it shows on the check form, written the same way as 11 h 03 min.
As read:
4 h 02 min
